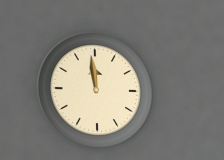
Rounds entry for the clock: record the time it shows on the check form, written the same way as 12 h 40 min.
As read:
11 h 59 min
